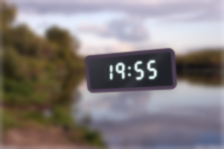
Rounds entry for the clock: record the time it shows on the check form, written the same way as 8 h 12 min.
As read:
19 h 55 min
